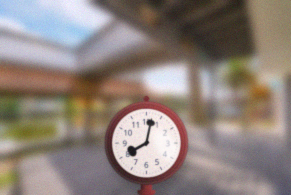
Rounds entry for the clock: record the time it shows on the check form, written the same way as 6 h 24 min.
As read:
8 h 02 min
